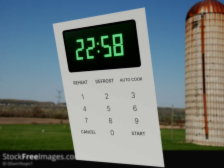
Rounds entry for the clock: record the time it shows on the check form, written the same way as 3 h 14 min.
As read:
22 h 58 min
